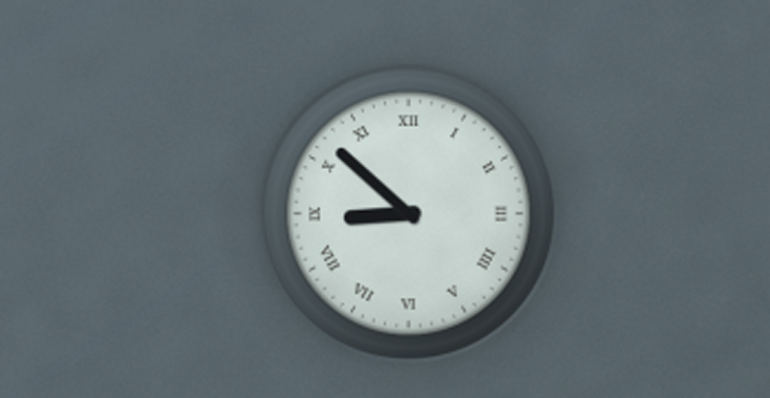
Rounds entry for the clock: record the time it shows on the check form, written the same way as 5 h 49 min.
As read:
8 h 52 min
